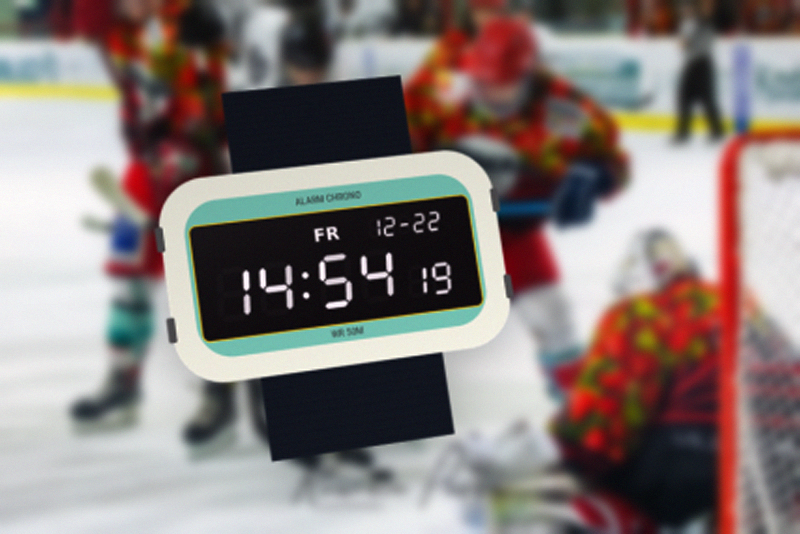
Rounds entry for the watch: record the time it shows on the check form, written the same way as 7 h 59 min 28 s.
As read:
14 h 54 min 19 s
